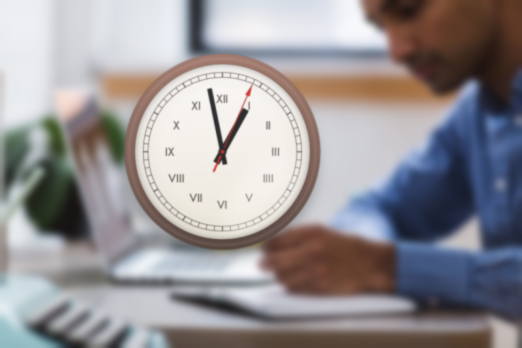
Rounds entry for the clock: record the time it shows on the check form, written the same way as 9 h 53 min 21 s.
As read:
12 h 58 min 04 s
